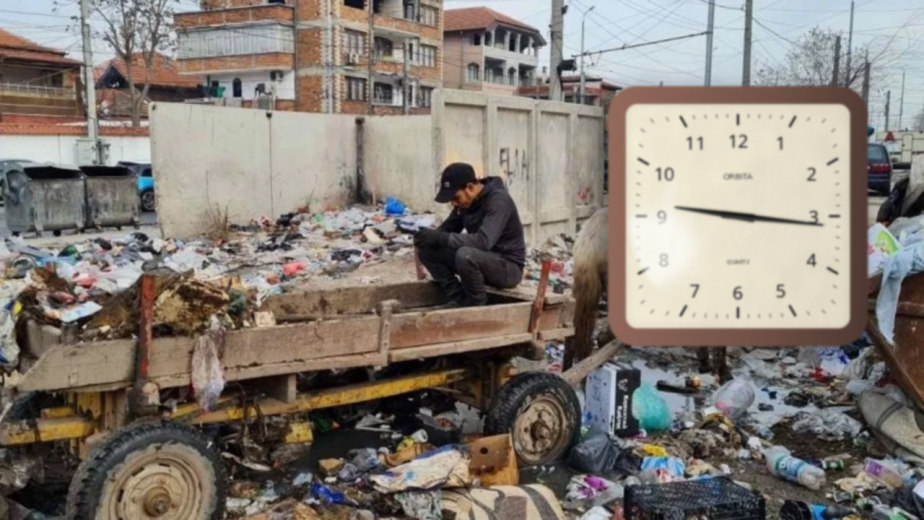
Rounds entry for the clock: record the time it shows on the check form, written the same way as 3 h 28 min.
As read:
9 h 16 min
